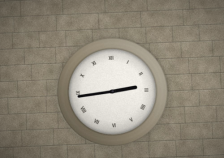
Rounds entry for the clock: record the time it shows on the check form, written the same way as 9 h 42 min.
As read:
2 h 44 min
